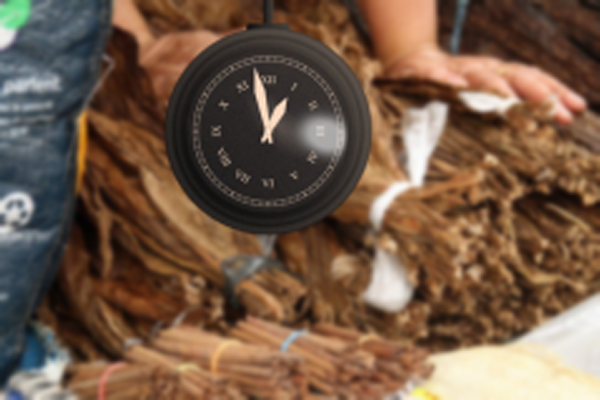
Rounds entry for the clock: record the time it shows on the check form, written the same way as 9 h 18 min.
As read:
12 h 58 min
